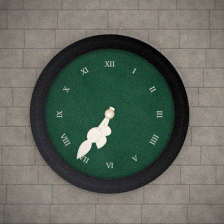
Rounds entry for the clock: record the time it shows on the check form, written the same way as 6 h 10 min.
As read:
6 h 36 min
